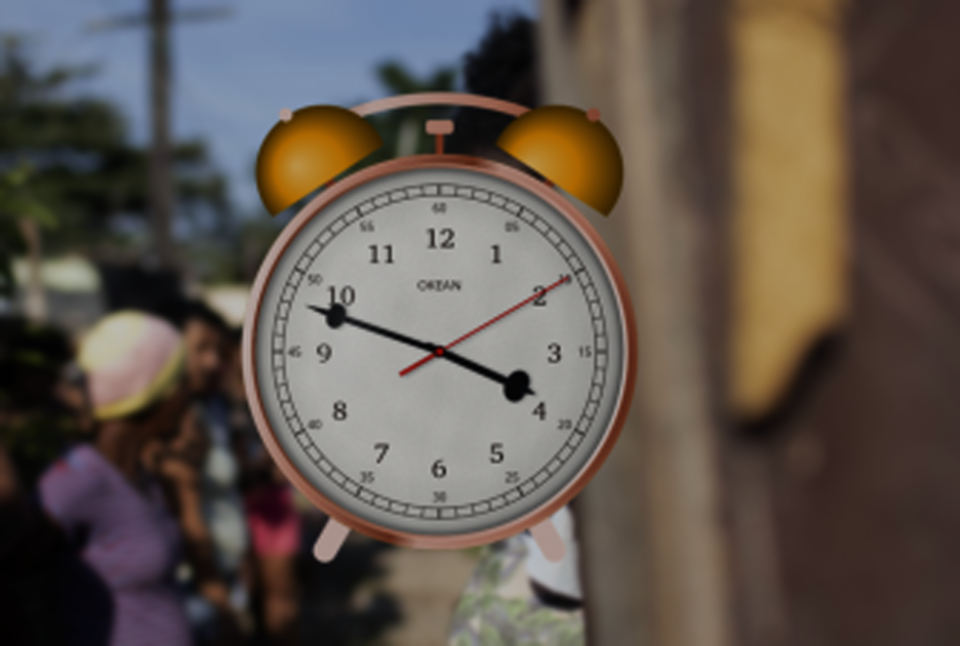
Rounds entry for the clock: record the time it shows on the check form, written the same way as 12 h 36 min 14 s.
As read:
3 h 48 min 10 s
